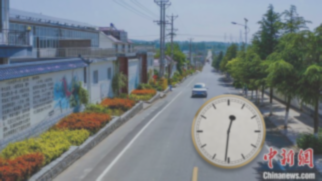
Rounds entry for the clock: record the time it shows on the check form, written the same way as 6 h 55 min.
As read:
12 h 31 min
